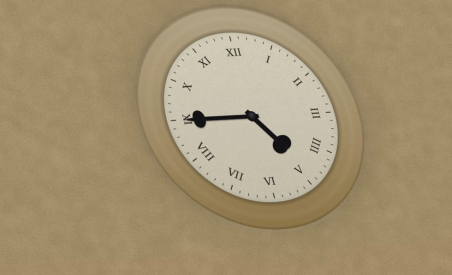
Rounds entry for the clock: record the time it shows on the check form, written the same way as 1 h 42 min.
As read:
4 h 45 min
